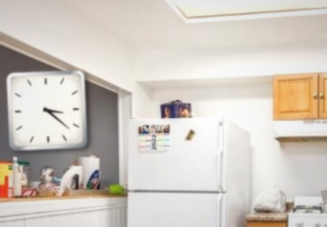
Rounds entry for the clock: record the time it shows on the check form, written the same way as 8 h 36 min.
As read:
3 h 22 min
